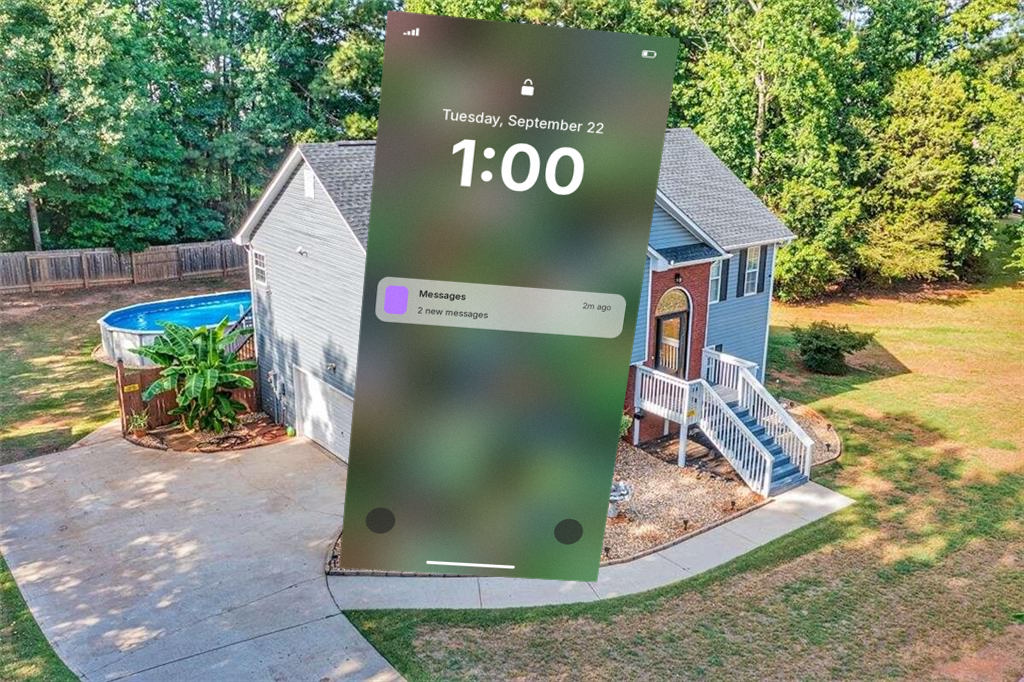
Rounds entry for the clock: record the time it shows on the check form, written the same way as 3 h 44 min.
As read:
1 h 00 min
